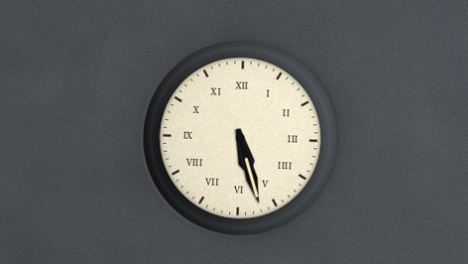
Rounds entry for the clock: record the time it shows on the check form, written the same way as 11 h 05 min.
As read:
5 h 27 min
